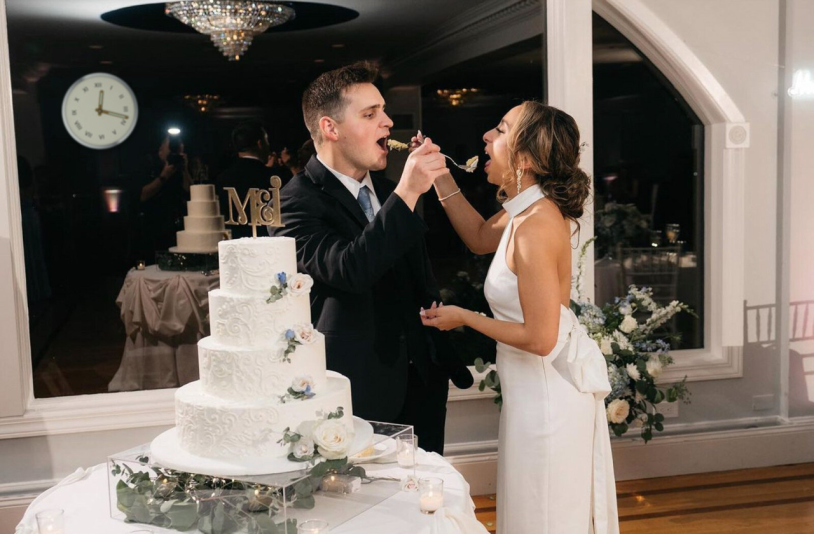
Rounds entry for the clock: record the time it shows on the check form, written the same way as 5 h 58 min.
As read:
12 h 18 min
